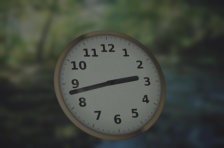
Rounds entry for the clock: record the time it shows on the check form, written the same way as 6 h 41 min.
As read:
2 h 43 min
